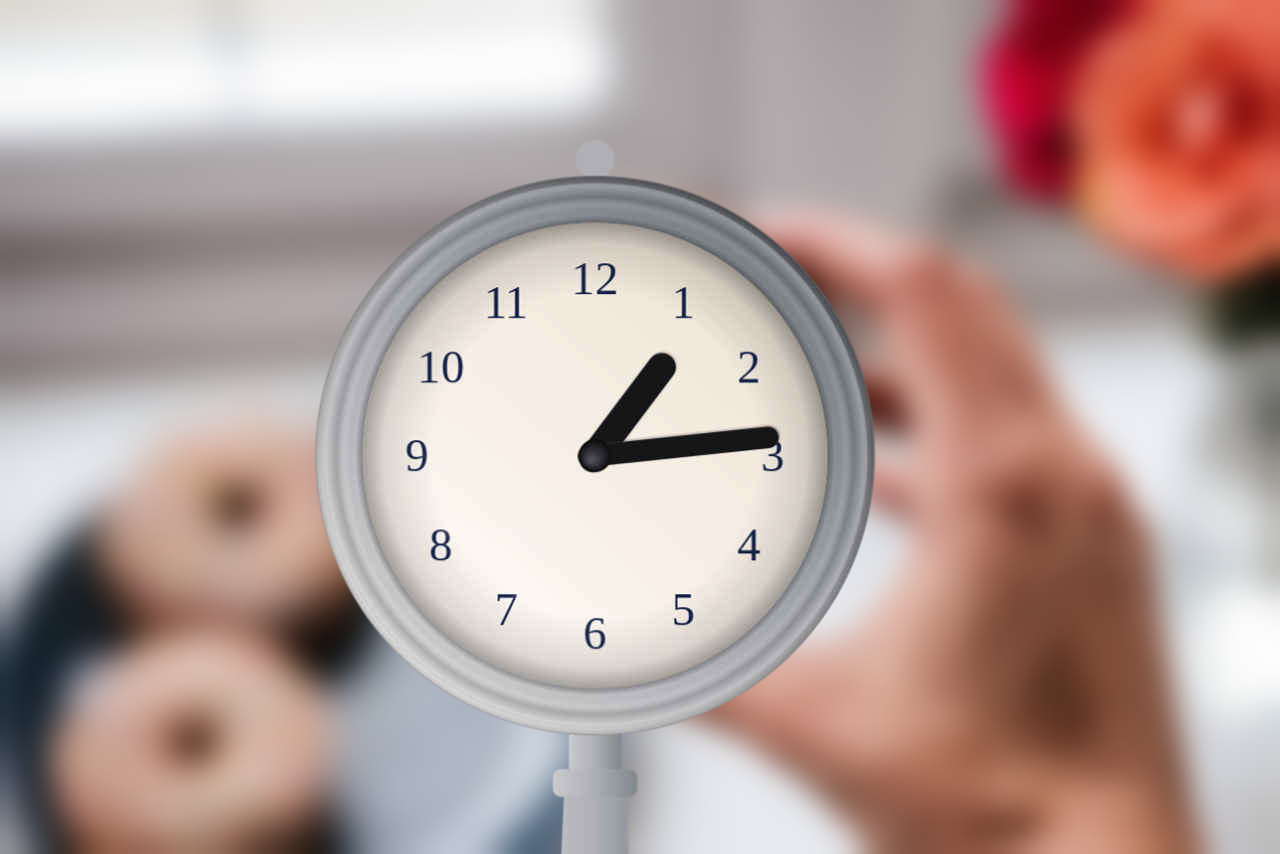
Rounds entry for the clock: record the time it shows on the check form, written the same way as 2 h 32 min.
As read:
1 h 14 min
